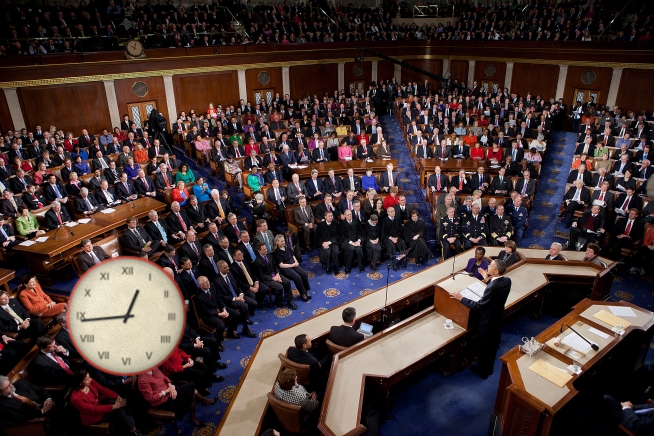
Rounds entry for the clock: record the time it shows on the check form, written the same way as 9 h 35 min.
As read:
12 h 44 min
